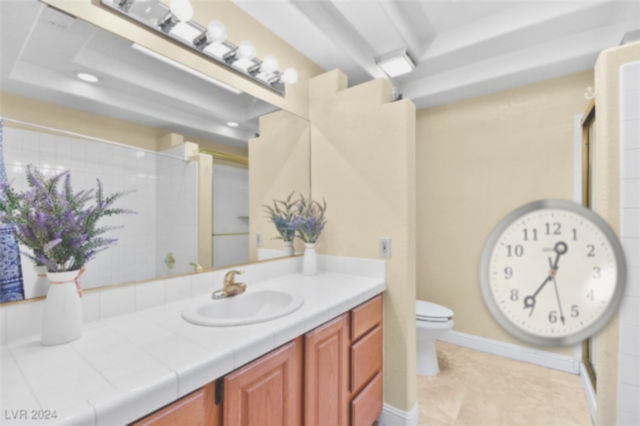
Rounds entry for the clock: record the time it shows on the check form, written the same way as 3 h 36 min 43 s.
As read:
12 h 36 min 28 s
